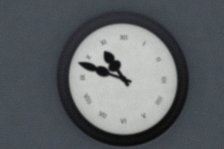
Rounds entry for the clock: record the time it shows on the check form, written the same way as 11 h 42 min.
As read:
10 h 48 min
